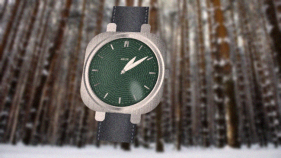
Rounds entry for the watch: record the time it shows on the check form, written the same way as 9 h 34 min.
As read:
1 h 09 min
